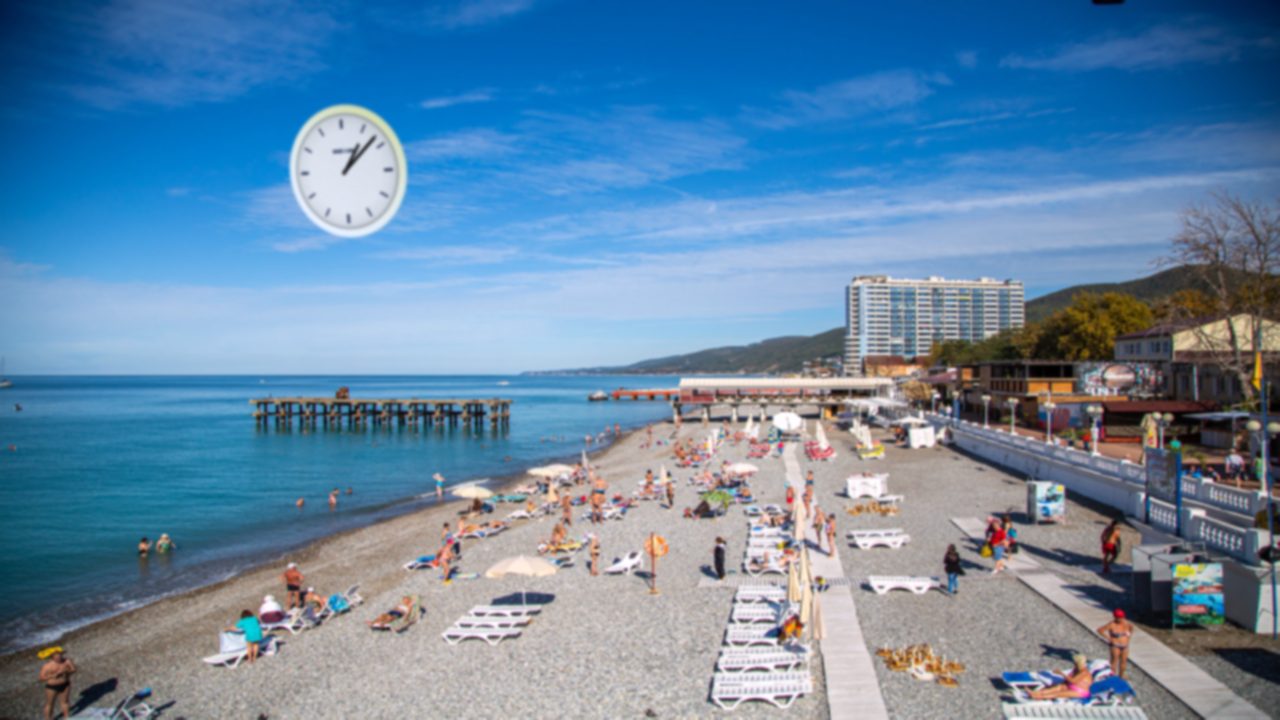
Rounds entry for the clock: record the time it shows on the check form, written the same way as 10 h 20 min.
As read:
1 h 08 min
